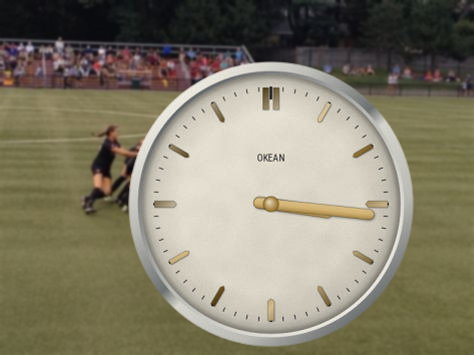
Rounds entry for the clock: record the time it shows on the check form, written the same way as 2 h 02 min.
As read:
3 h 16 min
